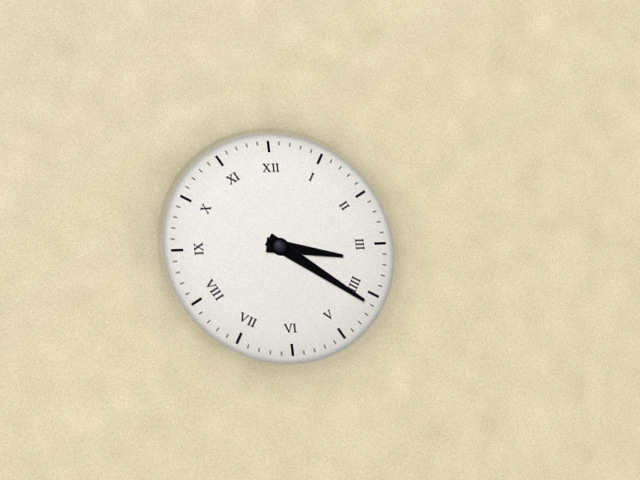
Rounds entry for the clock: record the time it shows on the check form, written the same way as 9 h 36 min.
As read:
3 h 21 min
